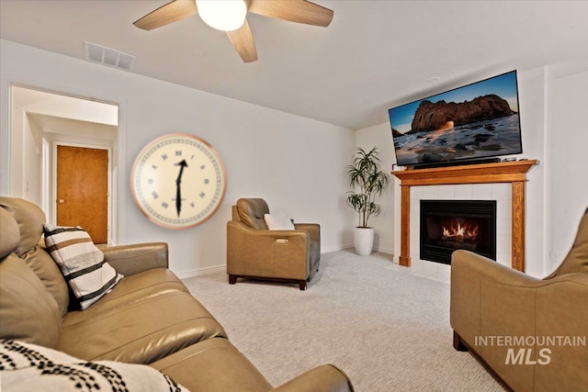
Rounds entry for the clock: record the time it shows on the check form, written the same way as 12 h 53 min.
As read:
12 h 30 min
